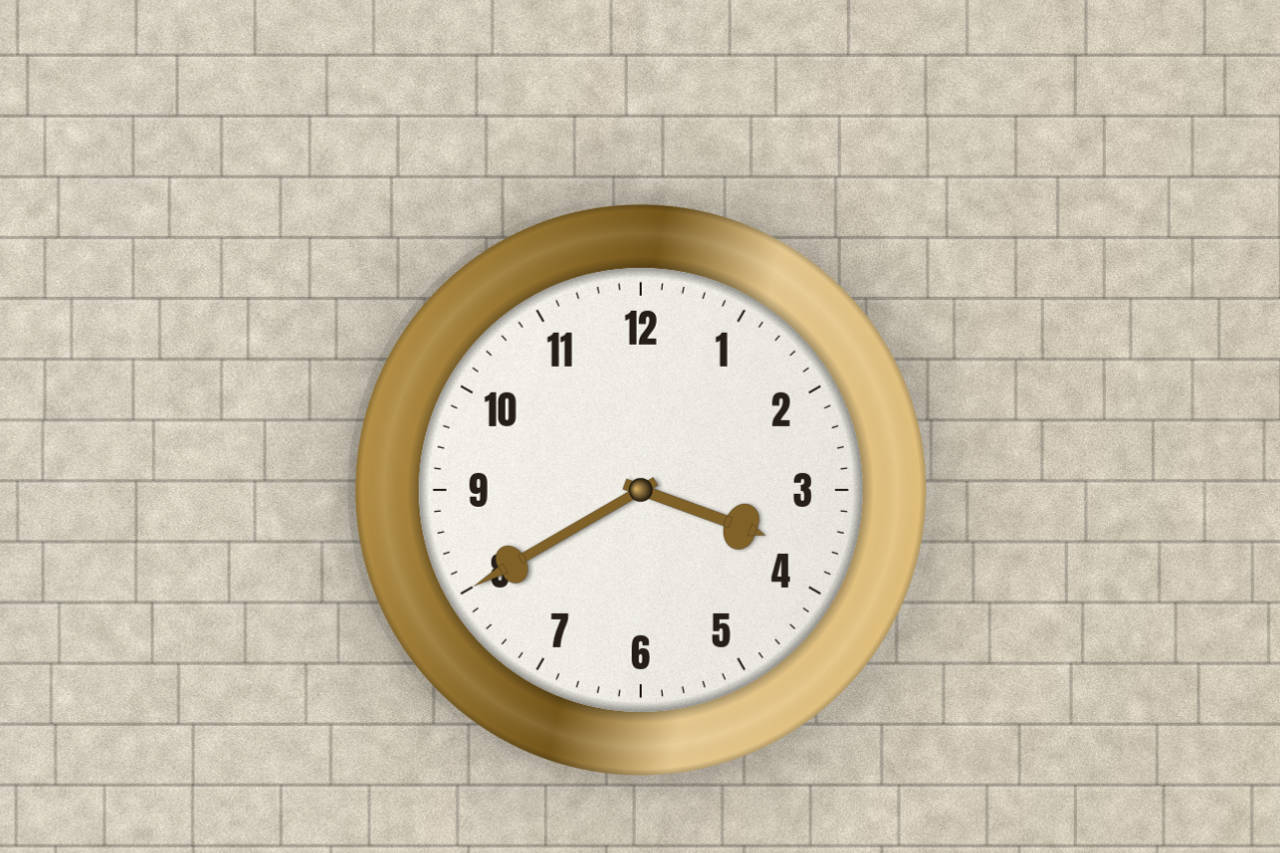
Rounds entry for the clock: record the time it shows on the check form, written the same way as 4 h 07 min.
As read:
3 h 40 min
